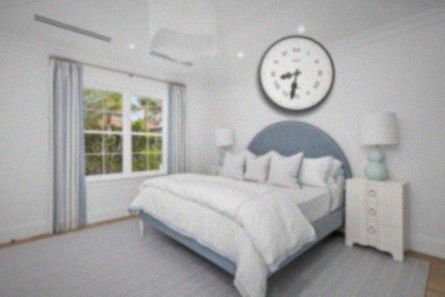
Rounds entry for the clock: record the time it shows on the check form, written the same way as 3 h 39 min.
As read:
8 h 32 min
